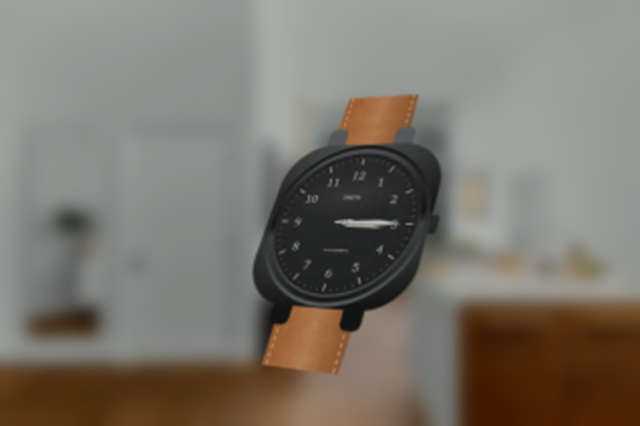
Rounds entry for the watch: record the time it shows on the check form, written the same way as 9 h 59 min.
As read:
3 h 15 min
